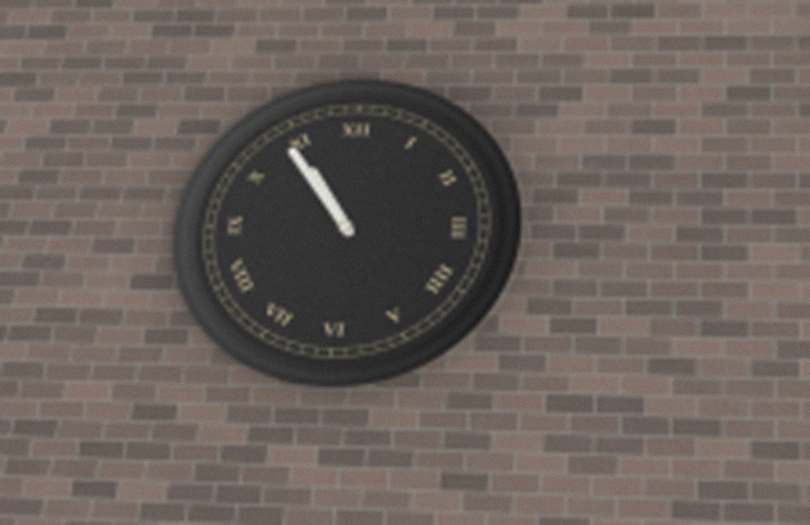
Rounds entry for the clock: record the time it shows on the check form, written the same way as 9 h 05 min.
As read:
10 h 54 min
